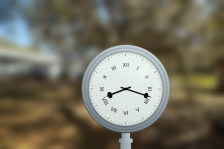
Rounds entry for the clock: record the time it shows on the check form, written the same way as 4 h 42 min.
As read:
8 h 18 min
